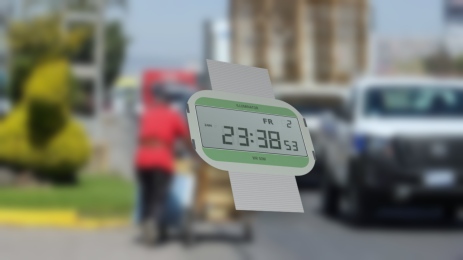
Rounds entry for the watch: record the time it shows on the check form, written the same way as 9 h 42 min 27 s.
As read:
23 h 38 min 53 s
